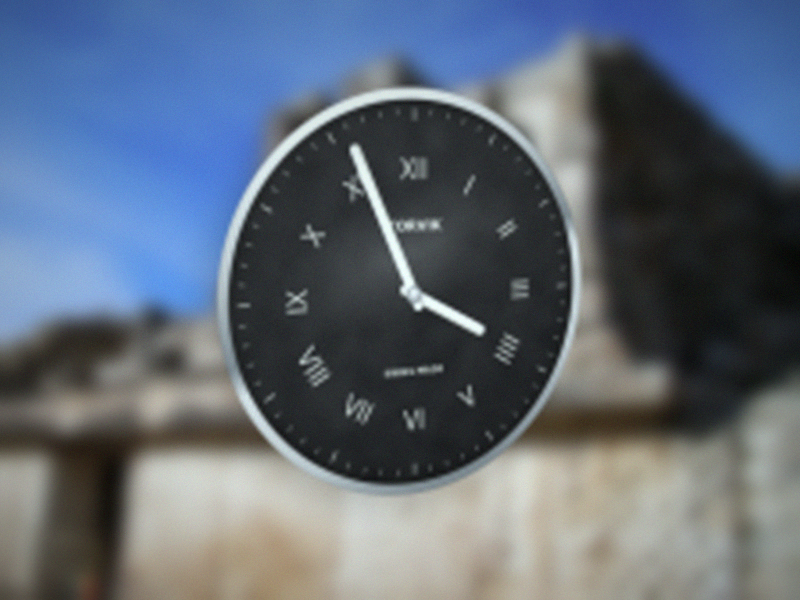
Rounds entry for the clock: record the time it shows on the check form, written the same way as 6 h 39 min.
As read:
3 h 56 min
